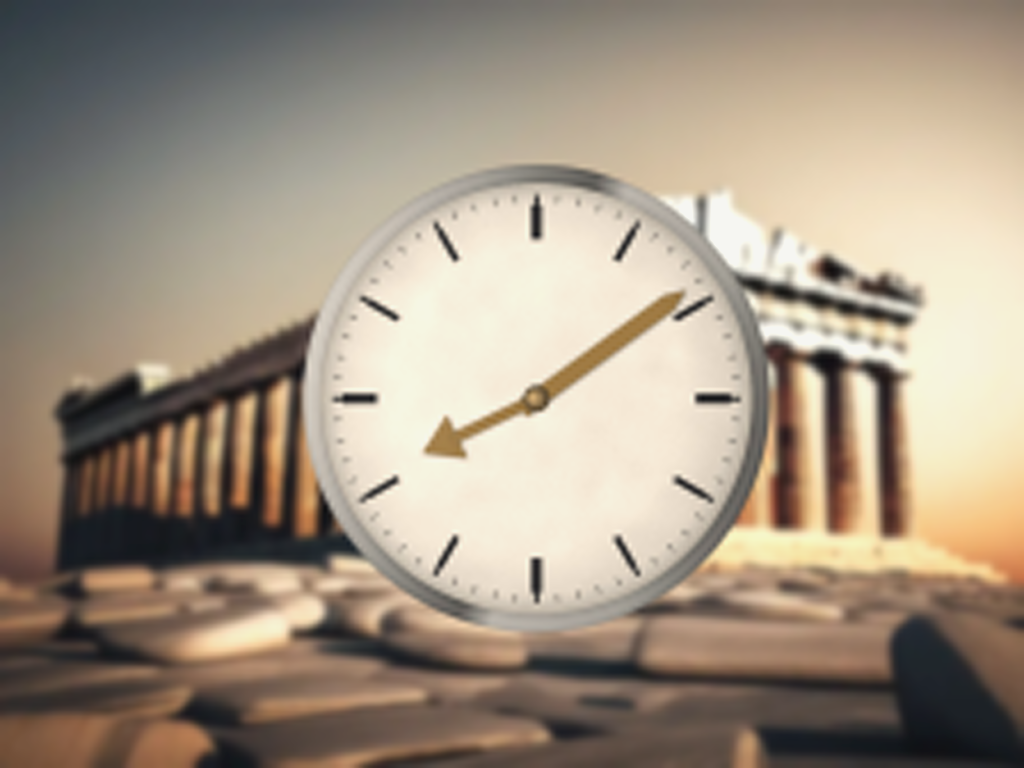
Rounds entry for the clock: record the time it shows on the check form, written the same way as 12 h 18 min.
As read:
8 h 09 min
